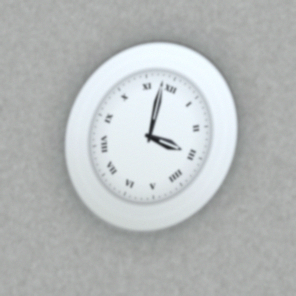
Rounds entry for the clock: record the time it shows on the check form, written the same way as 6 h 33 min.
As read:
2 h 58 min
